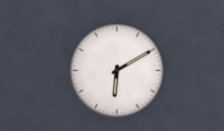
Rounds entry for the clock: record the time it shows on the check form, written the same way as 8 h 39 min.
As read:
6 h 10 min
